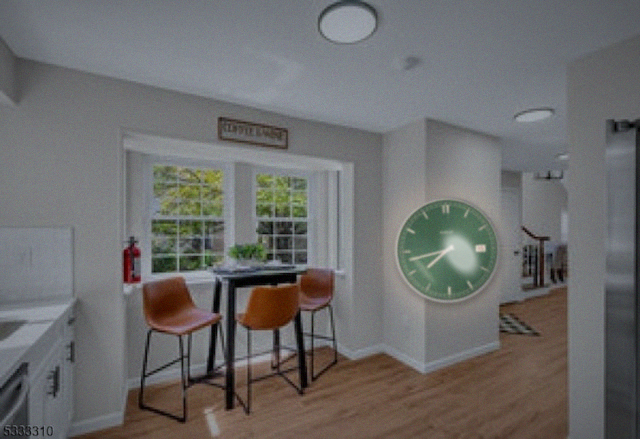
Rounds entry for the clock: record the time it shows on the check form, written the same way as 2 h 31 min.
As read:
7 h 43 min
